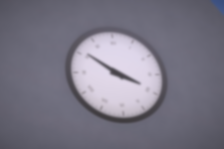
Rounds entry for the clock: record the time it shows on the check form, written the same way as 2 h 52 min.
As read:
3 h 51 min
